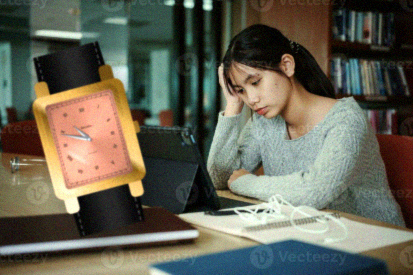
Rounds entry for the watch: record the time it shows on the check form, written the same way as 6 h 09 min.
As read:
10 h 49 min
